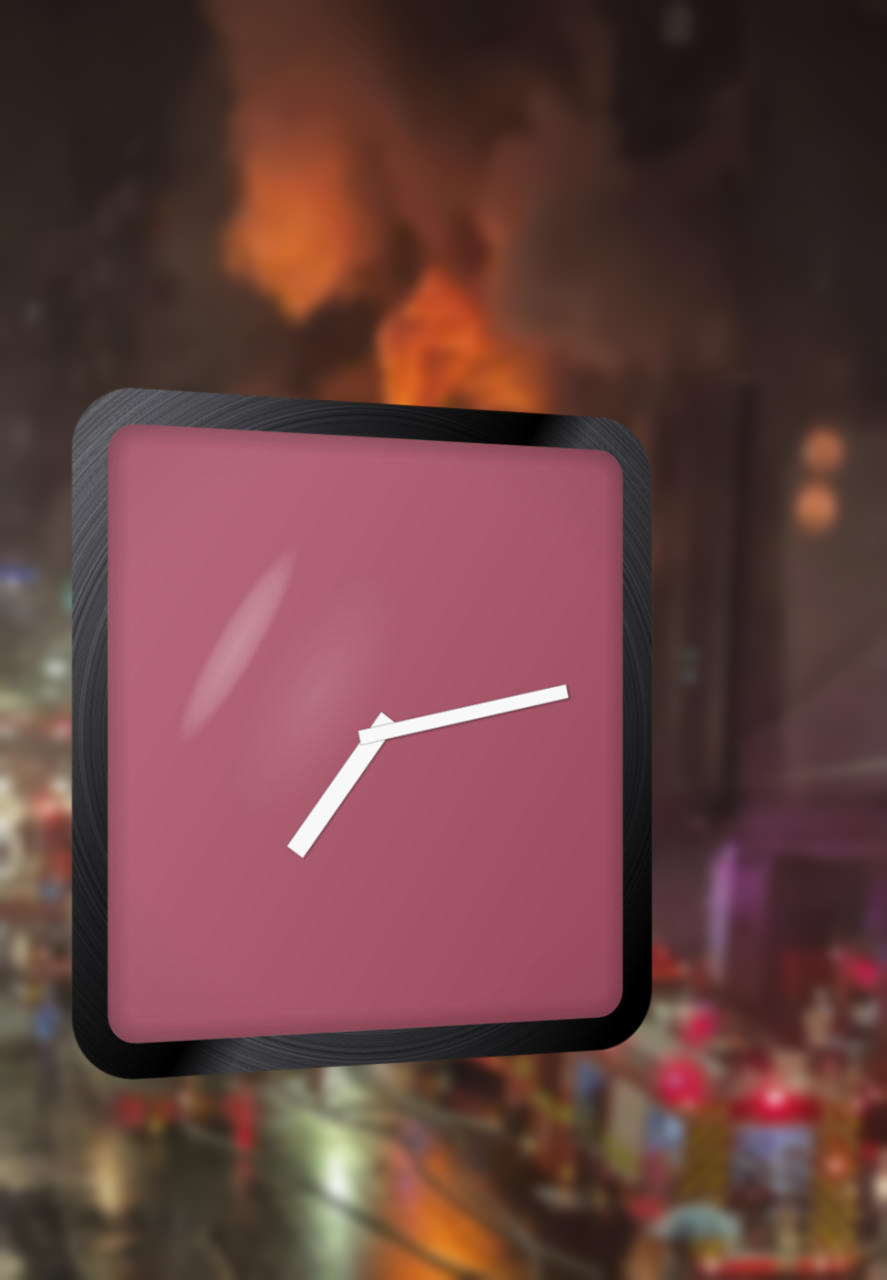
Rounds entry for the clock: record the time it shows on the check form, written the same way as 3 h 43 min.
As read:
7 h 13 min
